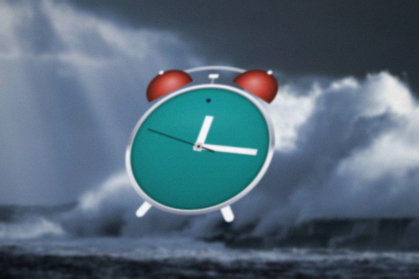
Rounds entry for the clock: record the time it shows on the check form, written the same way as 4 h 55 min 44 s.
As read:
12 h 15 min 48 s
